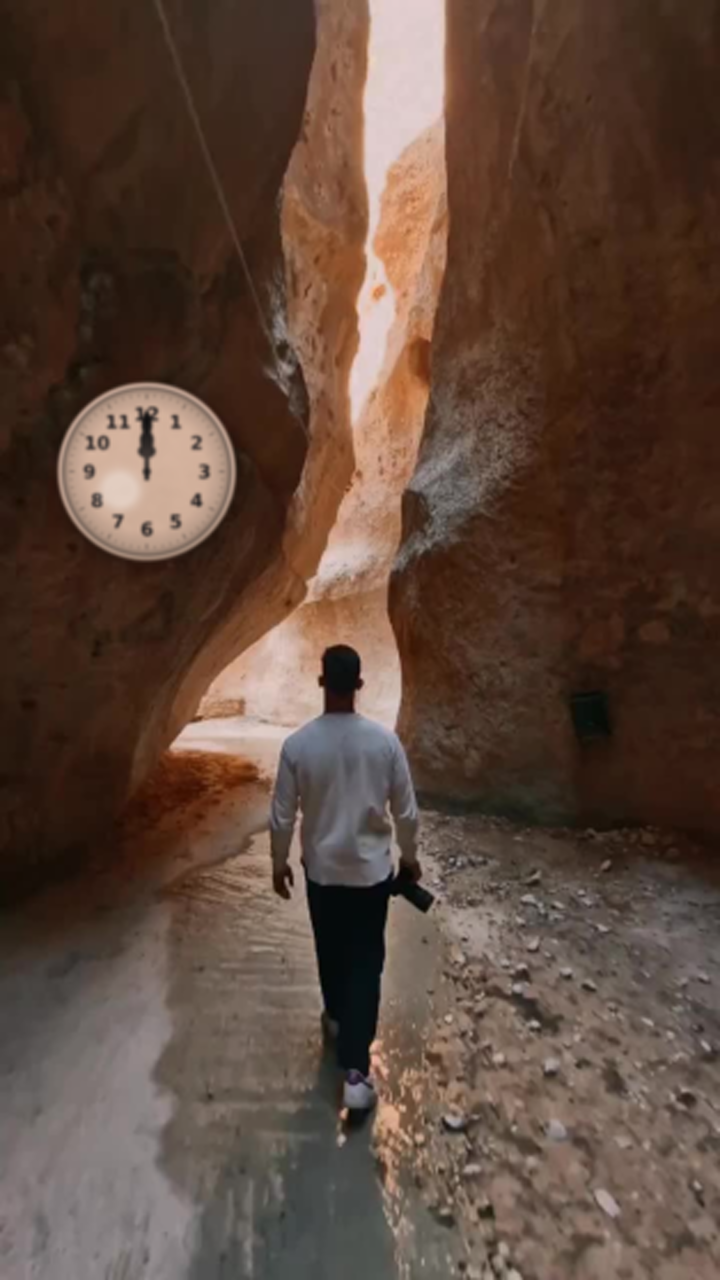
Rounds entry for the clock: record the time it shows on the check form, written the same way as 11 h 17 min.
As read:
12 h 00 min
